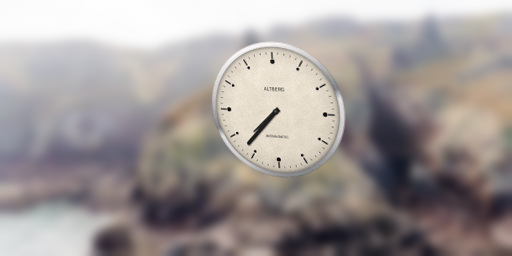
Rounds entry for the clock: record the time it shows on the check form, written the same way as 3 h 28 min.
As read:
7 h 37 min
